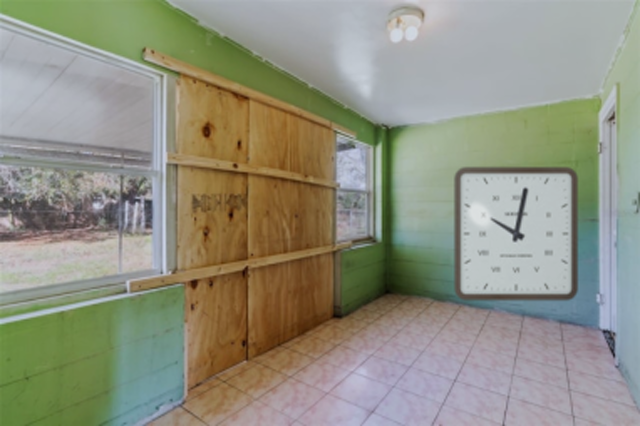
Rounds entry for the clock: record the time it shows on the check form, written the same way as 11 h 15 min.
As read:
10 h 02 min
